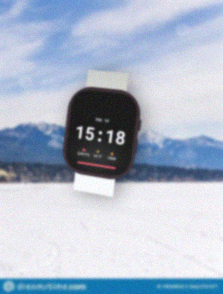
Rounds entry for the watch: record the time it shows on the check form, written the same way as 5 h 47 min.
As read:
15 h 18 min
